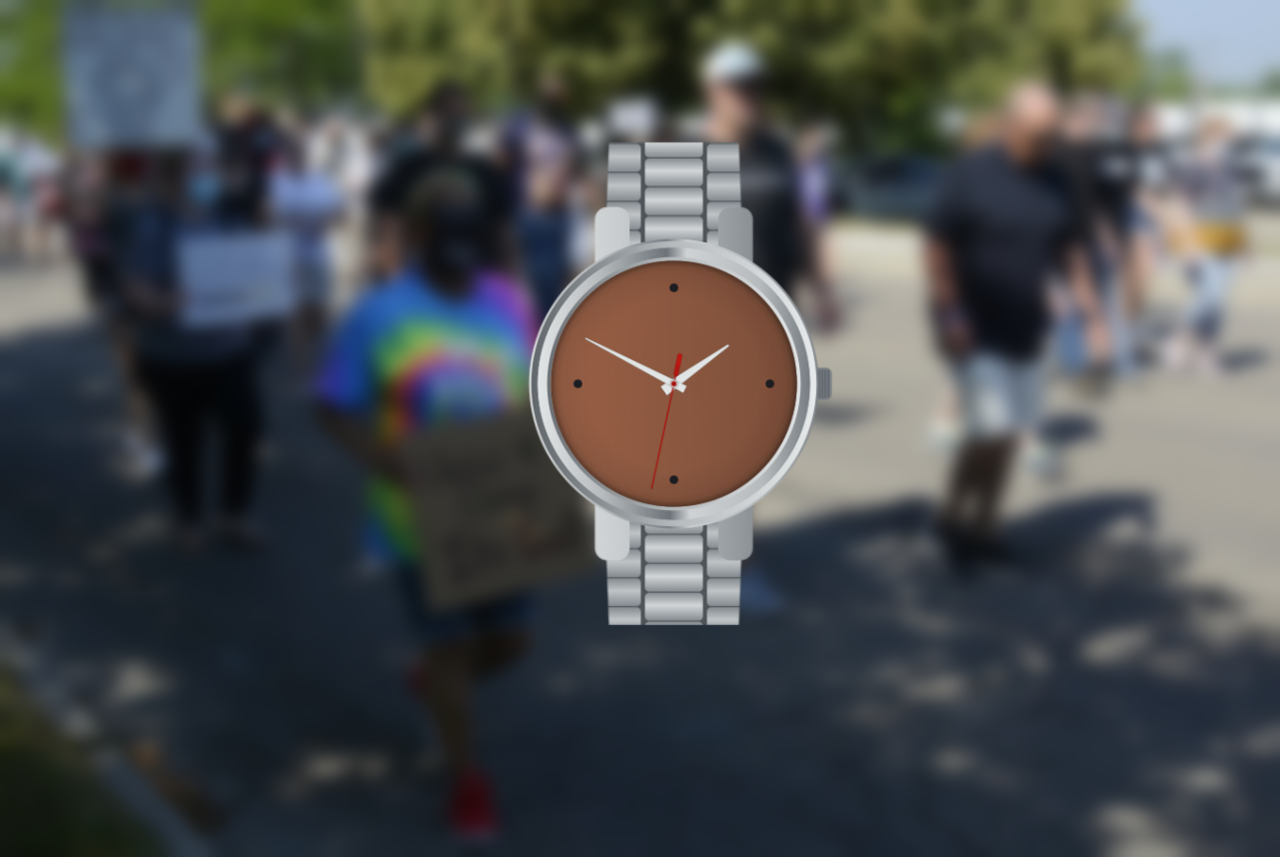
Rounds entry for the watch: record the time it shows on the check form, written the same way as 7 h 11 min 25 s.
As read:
1 h 49 min 32 s
